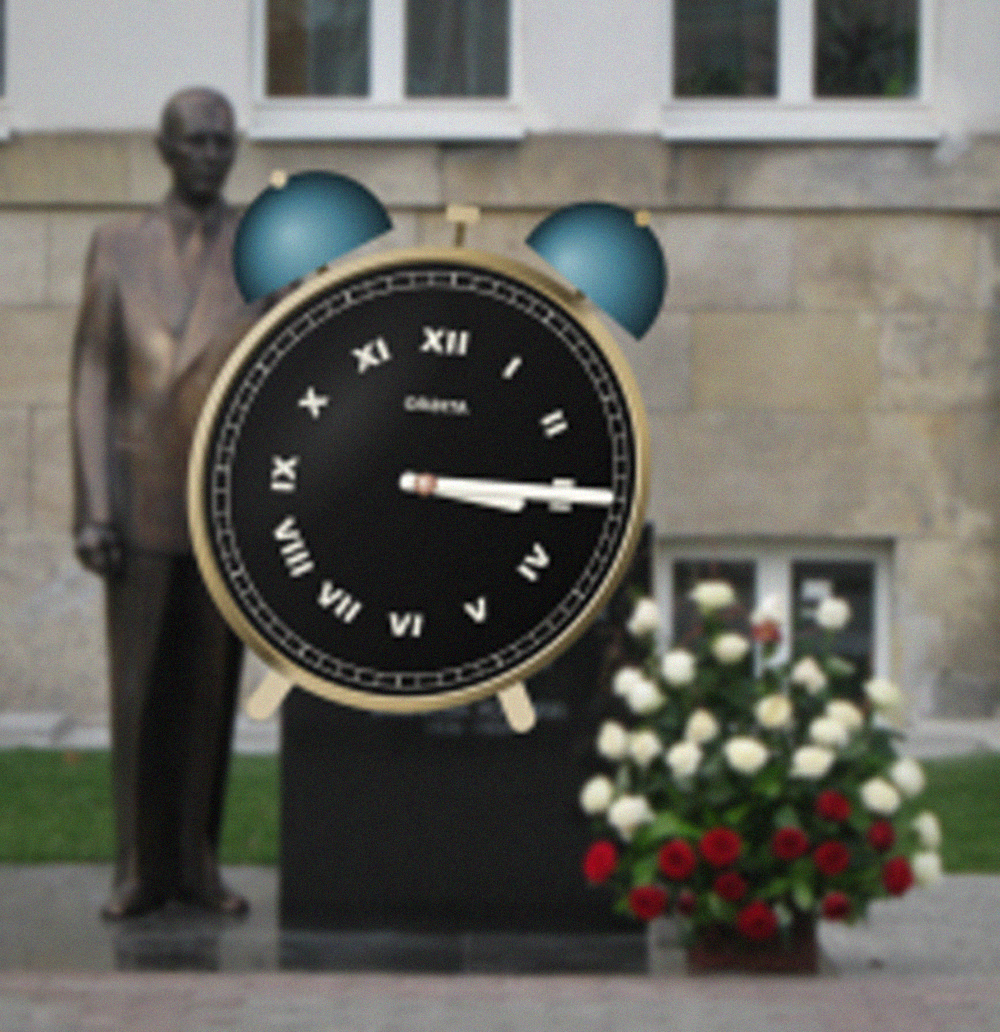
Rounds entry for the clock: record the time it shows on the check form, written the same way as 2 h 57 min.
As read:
3 h 15 min
